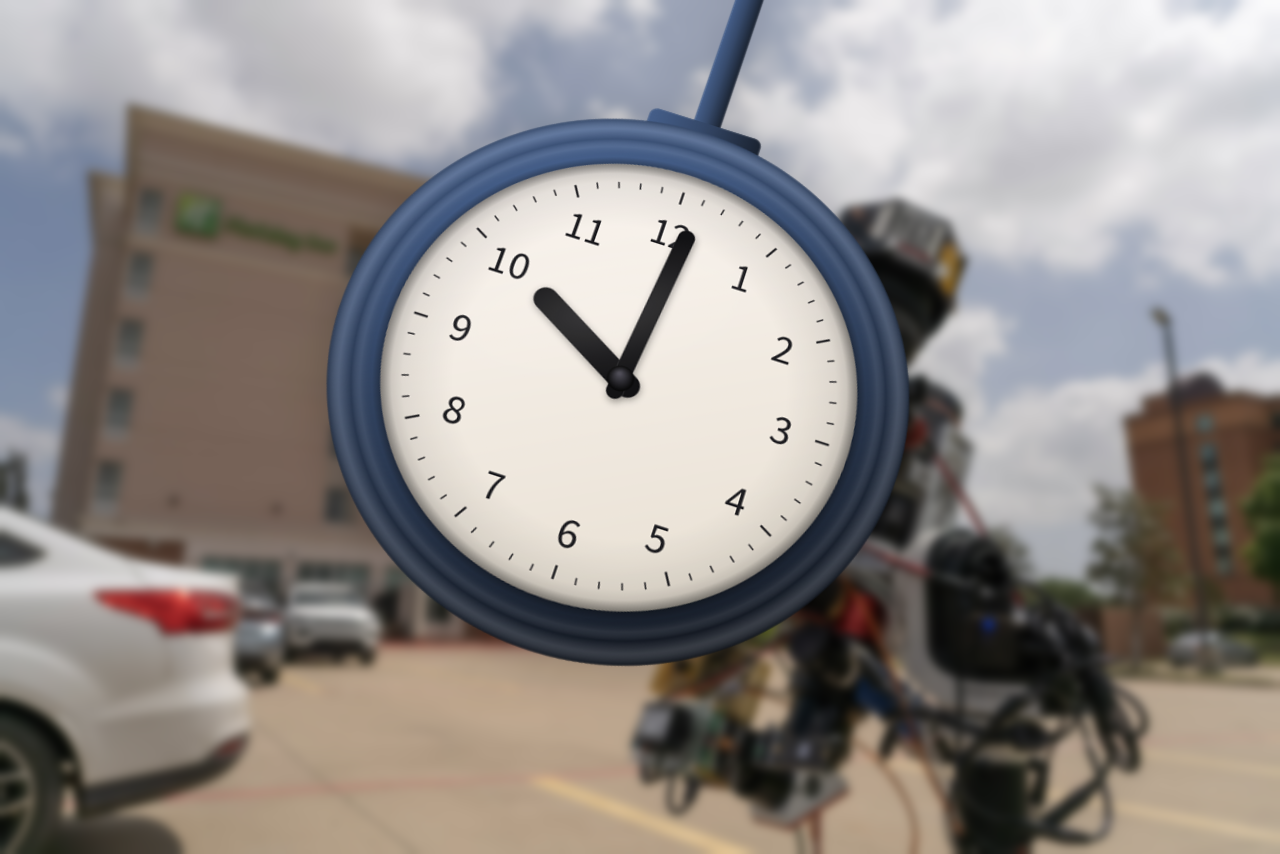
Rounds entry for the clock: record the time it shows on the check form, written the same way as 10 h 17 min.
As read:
10 h 01 min
